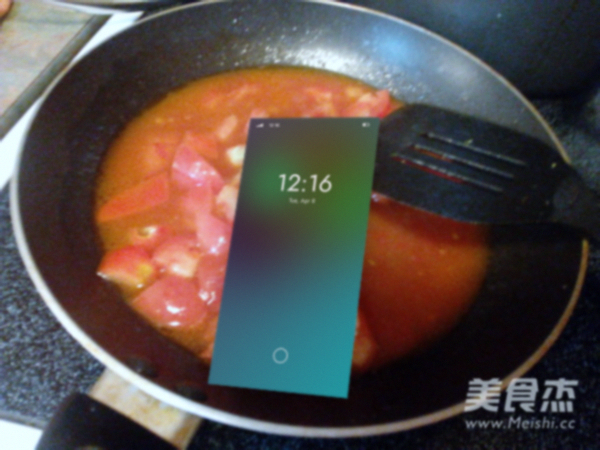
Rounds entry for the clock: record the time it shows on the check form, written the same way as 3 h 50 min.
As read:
12 h 16 min
